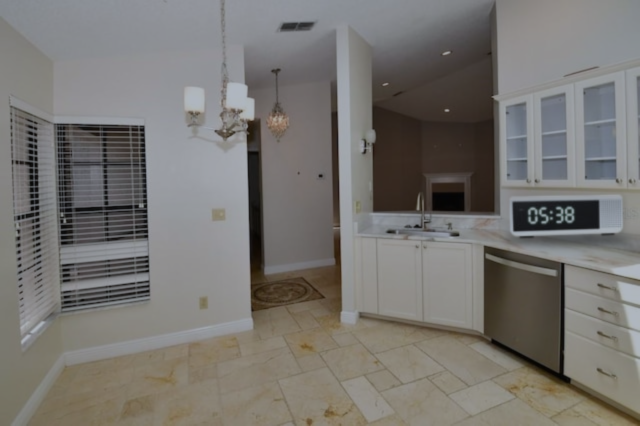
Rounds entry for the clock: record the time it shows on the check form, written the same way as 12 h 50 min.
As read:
5 h 38 min
